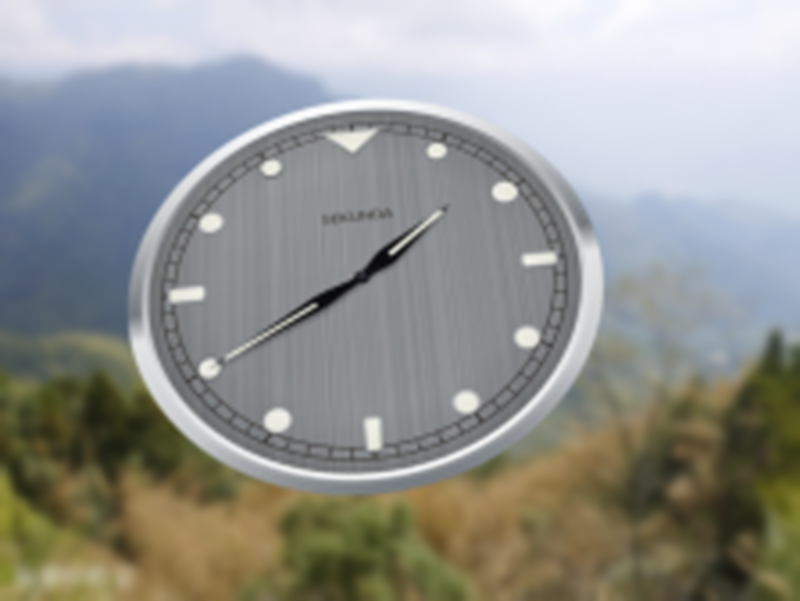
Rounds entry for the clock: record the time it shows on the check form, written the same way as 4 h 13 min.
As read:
1 h 40 min
